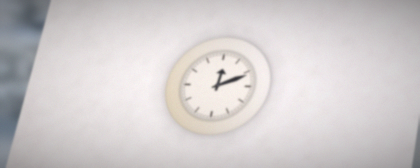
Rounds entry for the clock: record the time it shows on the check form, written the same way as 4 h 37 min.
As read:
12 h 11 min
